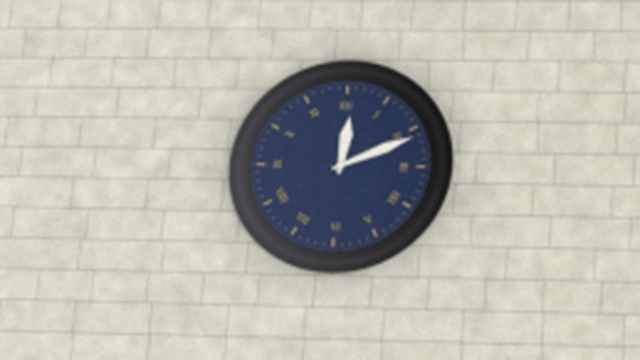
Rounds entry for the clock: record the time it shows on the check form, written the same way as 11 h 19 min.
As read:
12 h 11 min
